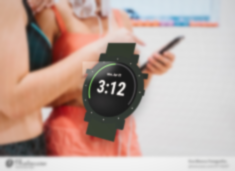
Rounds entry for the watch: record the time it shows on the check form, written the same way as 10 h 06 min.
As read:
3 h 12 min
